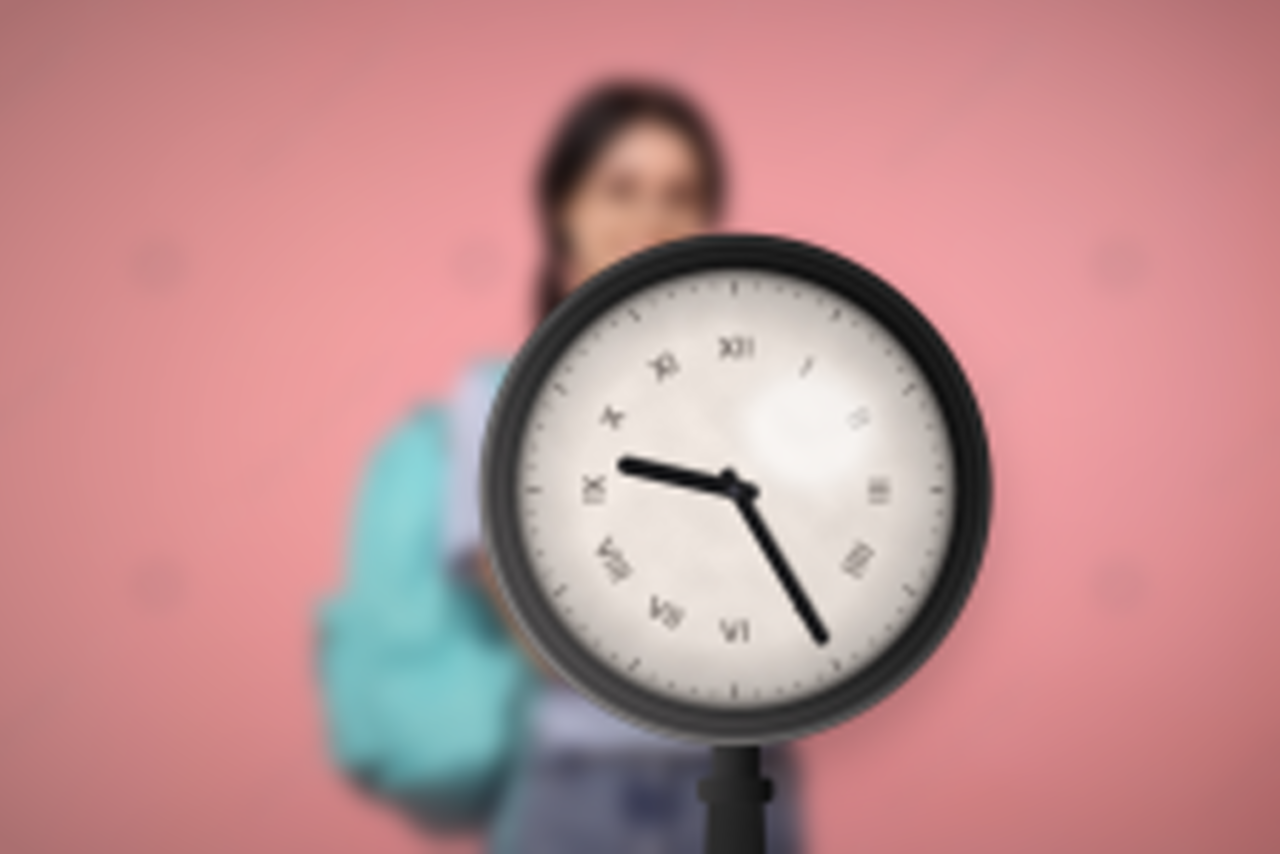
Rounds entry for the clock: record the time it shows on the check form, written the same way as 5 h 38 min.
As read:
9 h 25 min
